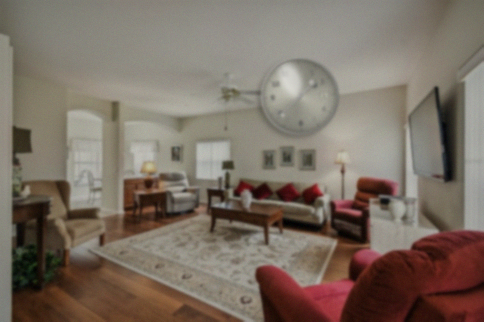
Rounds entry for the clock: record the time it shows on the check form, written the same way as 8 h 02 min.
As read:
1 h 38 min
